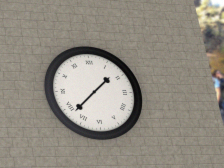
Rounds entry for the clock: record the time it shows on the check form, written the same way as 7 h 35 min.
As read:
1 h 38 min
